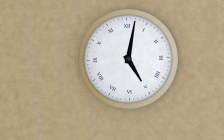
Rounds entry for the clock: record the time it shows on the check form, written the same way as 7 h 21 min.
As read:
5 h 02 min
